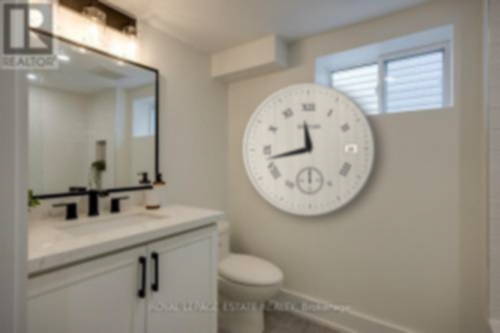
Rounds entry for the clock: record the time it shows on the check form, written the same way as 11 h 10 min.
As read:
11 h 43 min
